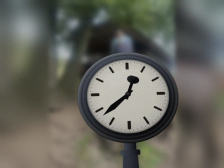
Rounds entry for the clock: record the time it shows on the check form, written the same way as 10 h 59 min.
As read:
12 h 38 min
